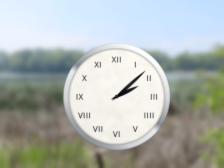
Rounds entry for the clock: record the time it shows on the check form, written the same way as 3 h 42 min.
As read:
2 h 08 min
